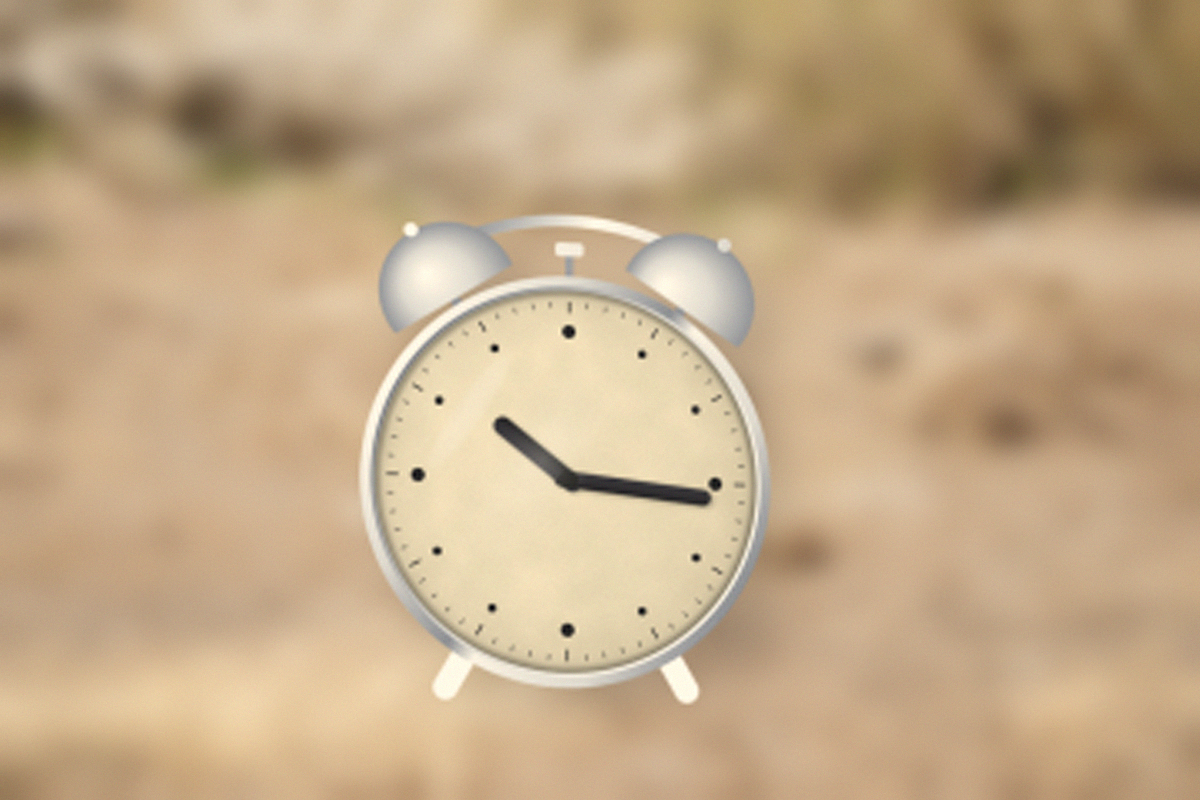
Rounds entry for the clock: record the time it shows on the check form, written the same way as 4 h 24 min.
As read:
10 h 16 min
